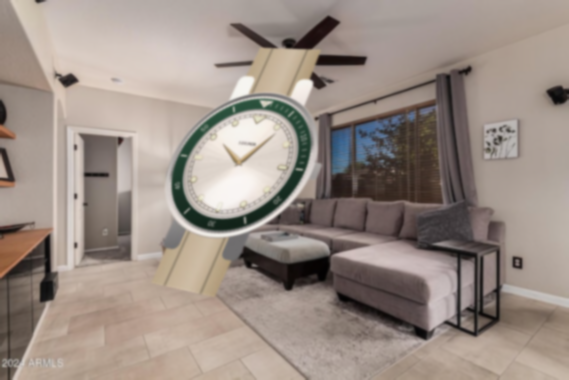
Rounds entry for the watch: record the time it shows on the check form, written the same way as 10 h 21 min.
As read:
10 h 06 min
